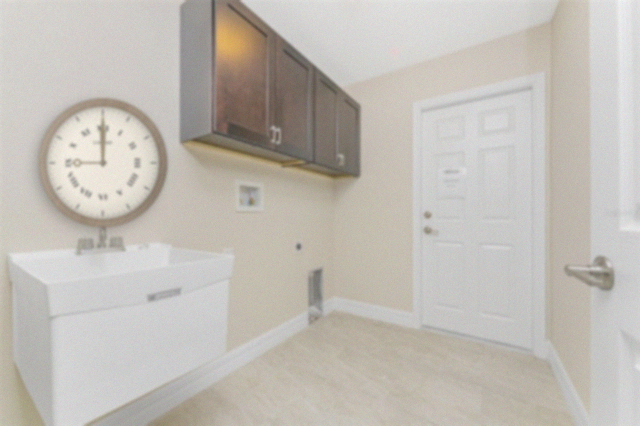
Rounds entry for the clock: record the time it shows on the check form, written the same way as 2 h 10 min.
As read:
9 h 00 min
